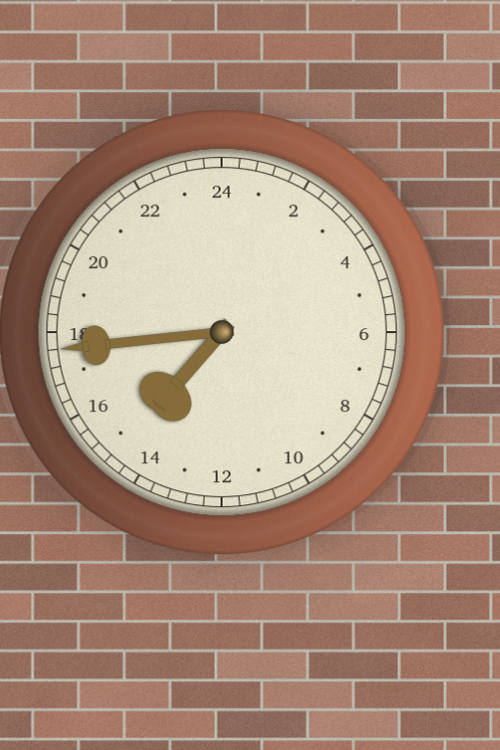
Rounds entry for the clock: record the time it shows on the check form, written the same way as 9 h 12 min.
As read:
14 h 44 min
